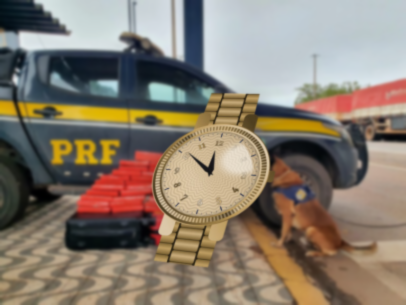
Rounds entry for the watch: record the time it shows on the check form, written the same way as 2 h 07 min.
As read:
11 h 51 min
